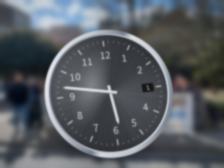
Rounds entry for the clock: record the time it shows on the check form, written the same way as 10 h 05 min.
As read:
5 h 47 min
